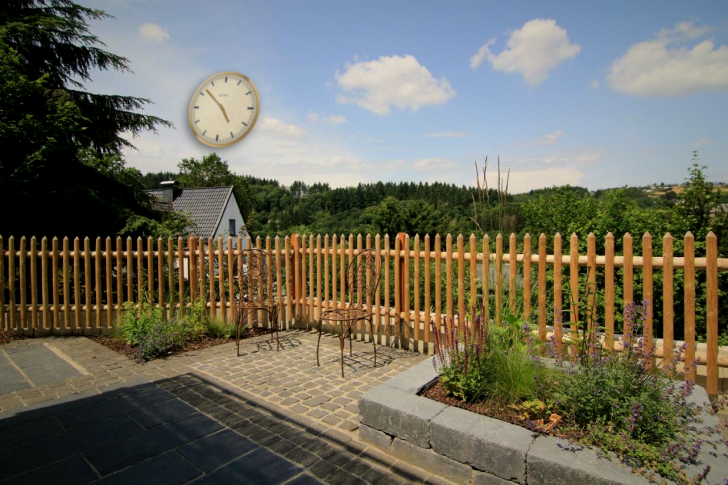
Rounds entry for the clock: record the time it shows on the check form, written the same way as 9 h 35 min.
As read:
4 h 52 min
